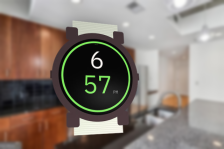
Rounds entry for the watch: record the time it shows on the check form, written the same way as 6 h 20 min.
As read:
6 h 57 min
